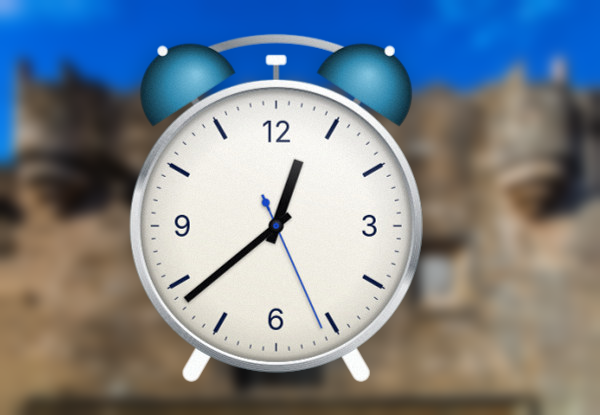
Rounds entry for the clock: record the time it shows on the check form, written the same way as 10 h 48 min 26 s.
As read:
12 h 38 min 26 s
